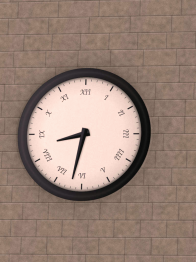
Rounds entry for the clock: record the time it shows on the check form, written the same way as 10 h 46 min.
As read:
8 h 32 min
